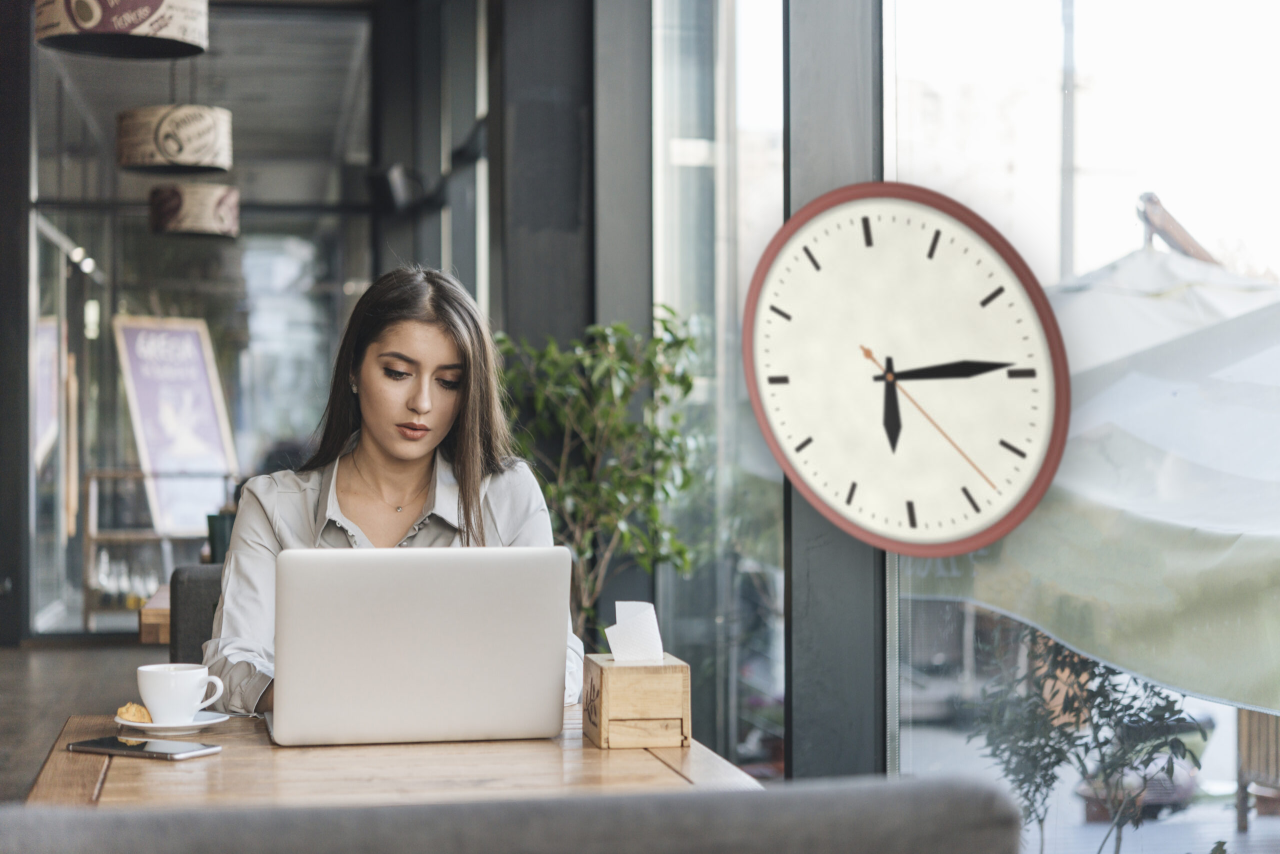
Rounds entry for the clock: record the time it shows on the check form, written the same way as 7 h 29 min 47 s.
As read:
6 h 14 min 23 s
